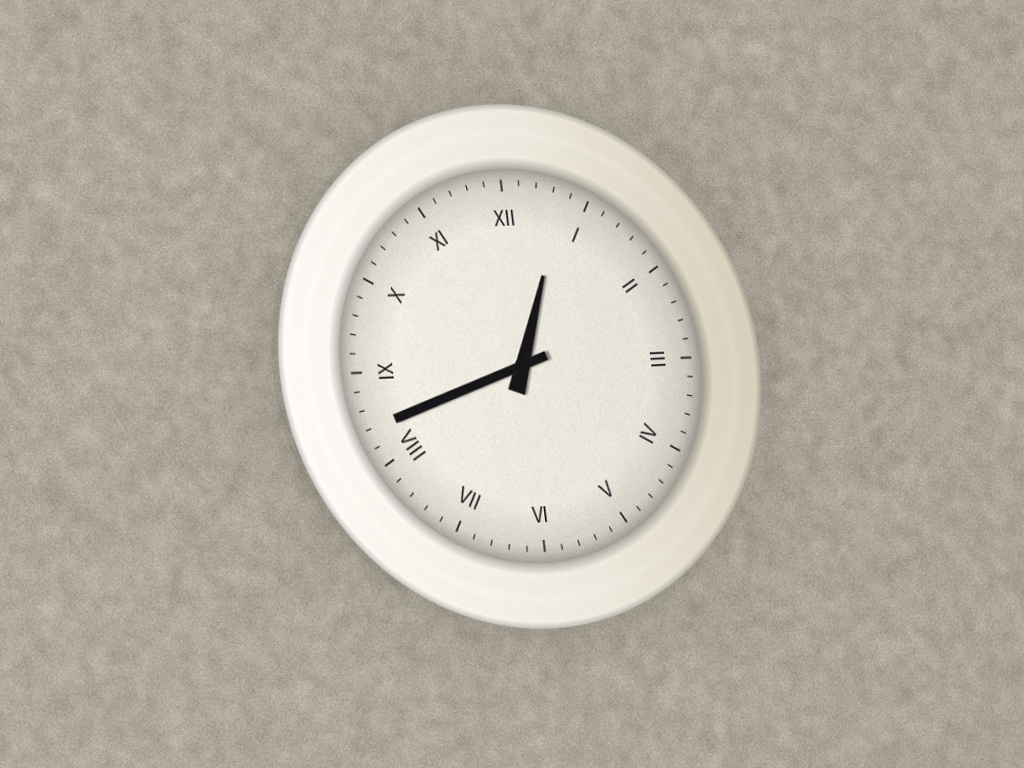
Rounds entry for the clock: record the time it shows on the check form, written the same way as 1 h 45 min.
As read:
12 h 42 min
